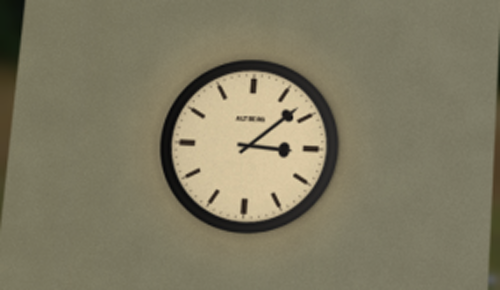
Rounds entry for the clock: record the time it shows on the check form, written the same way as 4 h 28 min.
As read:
3 h 08 min
